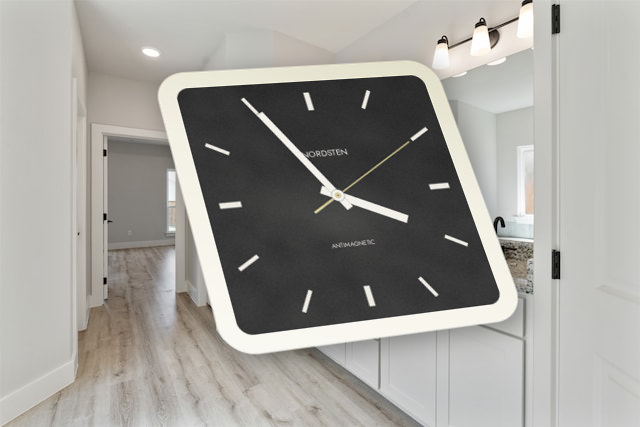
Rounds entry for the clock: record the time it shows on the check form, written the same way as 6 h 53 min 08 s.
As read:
3 h 55 min 10 s
